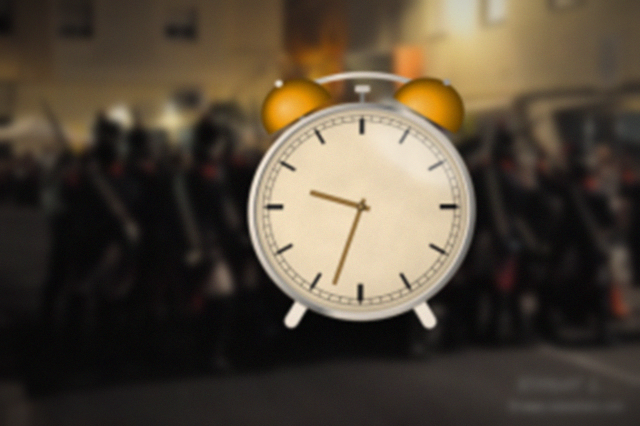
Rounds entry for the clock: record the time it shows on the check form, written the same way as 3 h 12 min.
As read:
9 h 33 min
